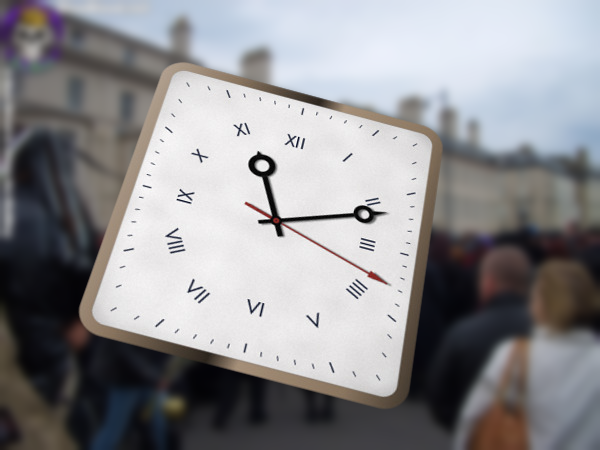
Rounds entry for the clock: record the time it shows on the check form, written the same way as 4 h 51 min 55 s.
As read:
11 h 11 min 18 s
